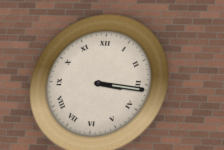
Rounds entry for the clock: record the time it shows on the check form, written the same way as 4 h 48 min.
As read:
3 h 16 min
